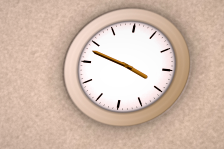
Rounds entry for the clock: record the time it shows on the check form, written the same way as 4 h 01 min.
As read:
3 h 48 min
